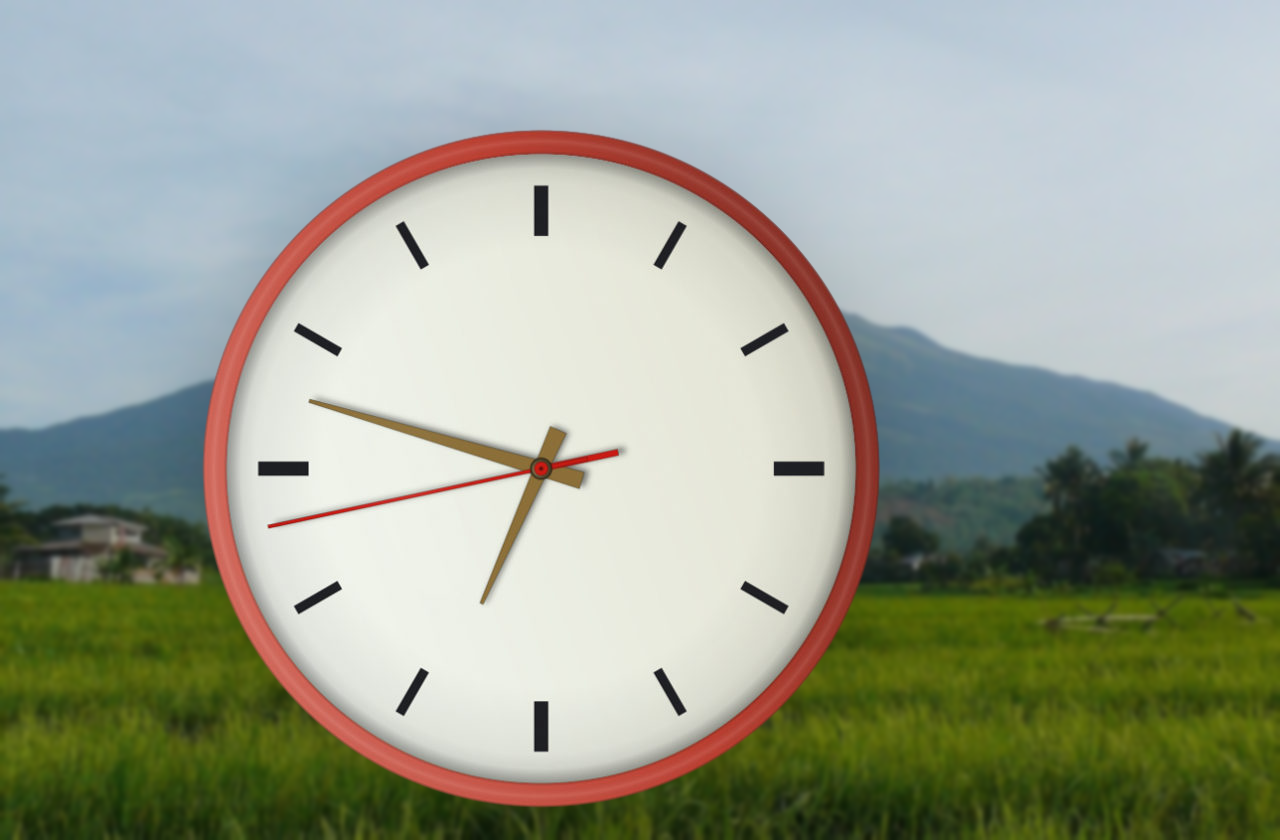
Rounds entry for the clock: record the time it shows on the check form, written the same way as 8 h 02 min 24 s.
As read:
6 h 47 min 43 s
